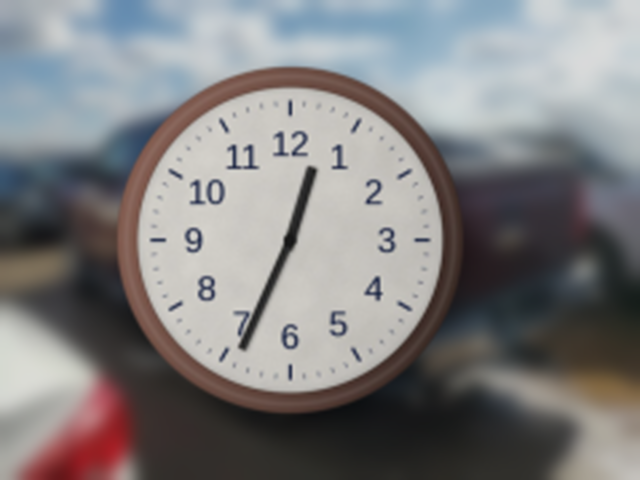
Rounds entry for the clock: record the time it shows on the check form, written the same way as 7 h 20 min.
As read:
12 h 34 min
